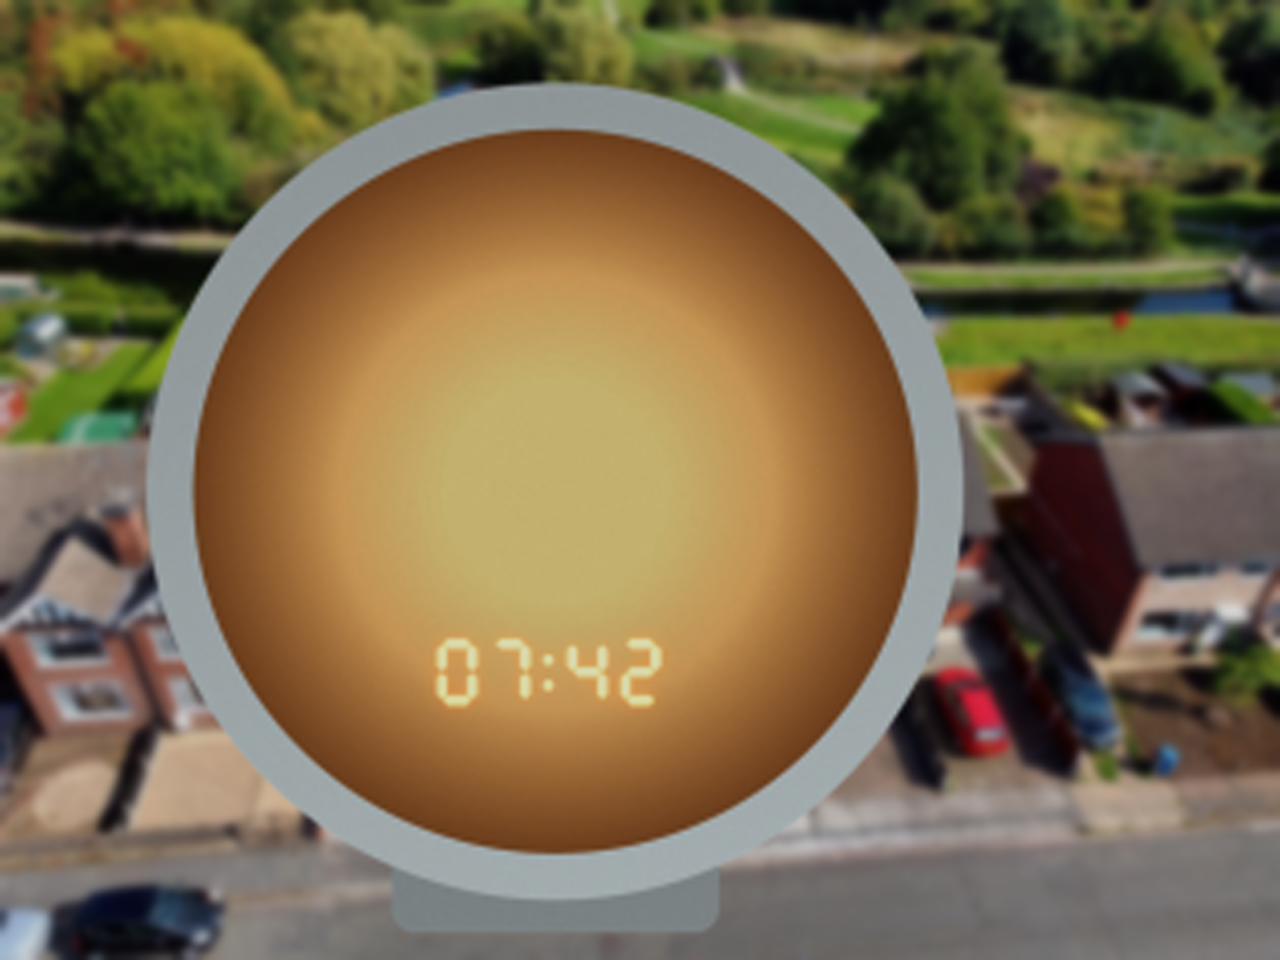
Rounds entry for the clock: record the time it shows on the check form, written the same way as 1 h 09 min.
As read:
7 h 42 min
